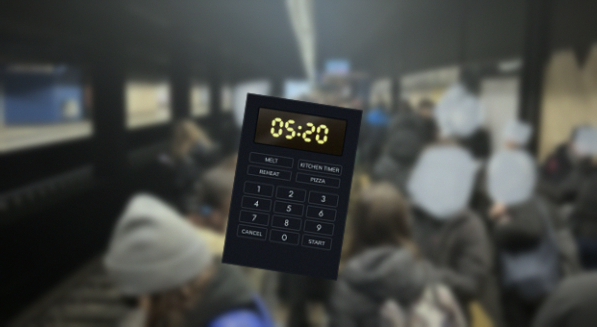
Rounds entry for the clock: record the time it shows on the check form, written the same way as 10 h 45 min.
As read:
5 h 20 min
